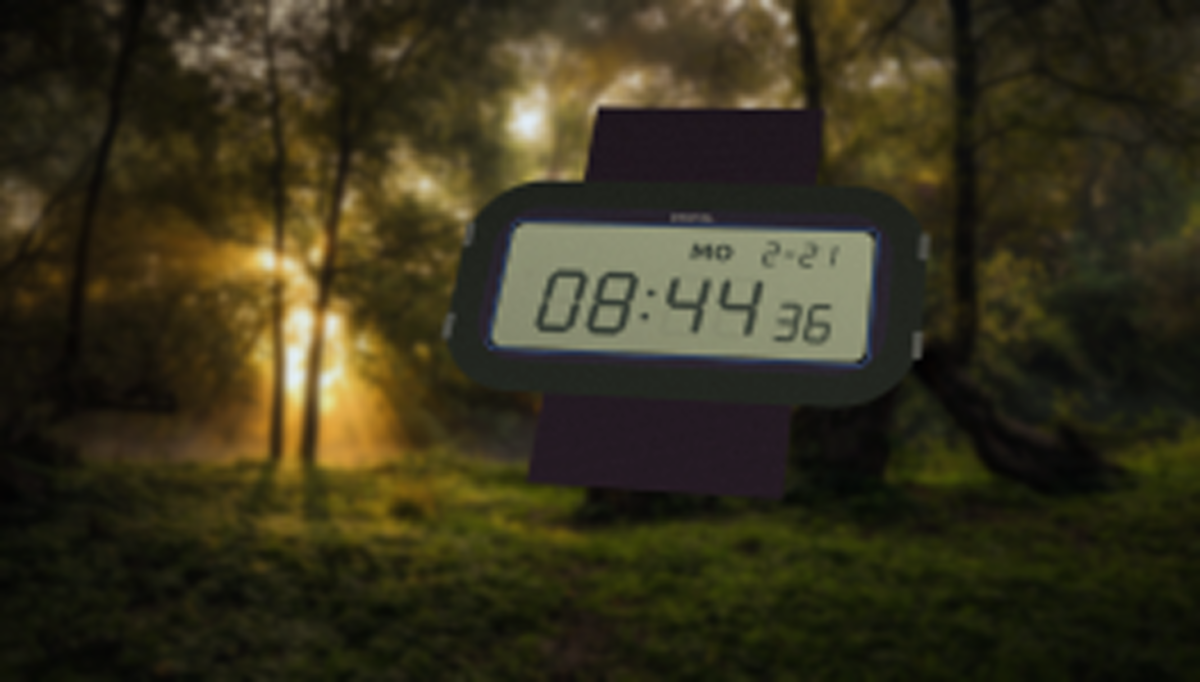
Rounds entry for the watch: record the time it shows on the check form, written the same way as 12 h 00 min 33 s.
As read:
8 h 44 min 36 s
